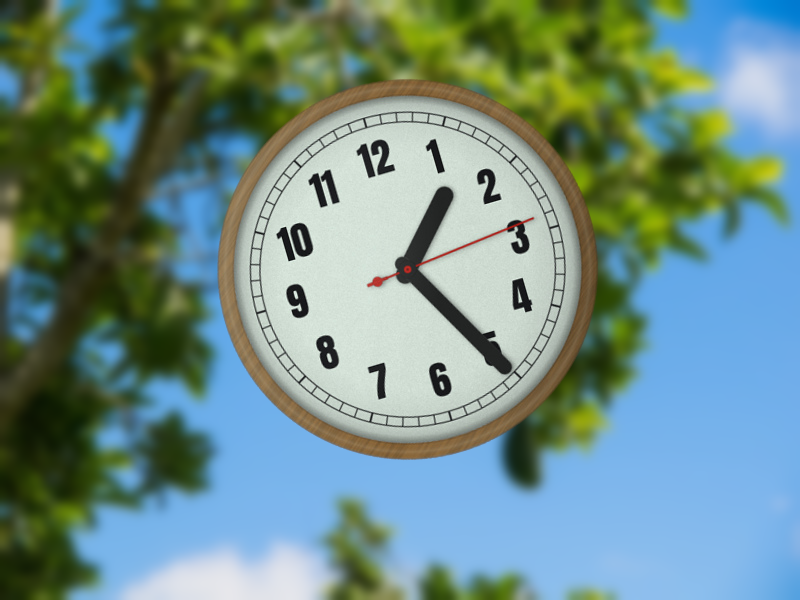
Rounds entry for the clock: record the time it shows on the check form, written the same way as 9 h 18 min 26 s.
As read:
1 h 25 min 14 s
